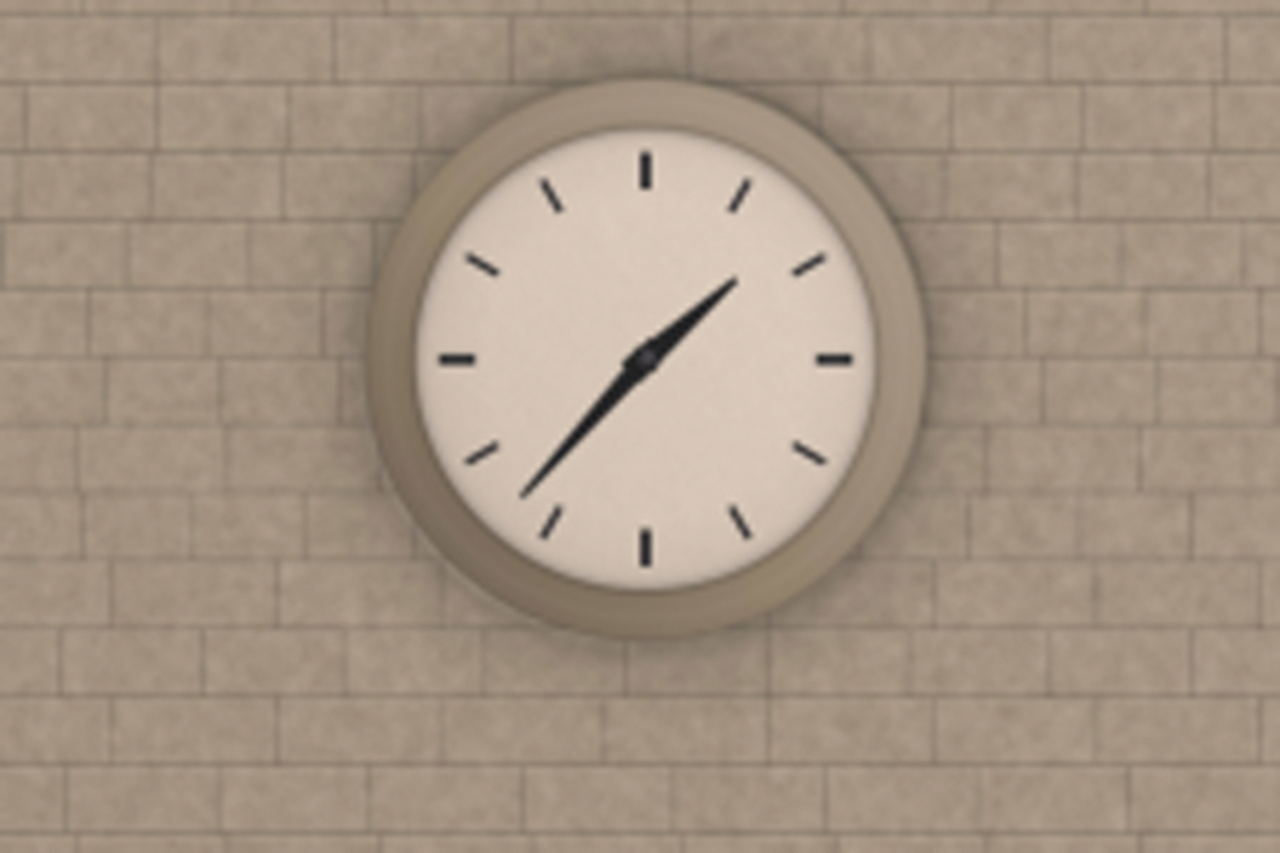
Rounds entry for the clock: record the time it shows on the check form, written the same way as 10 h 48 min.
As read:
1 h 37 min
